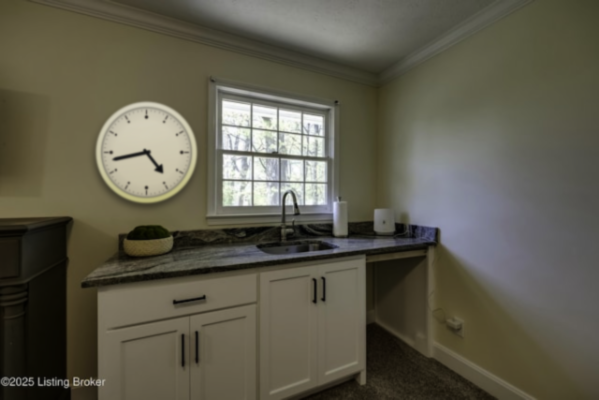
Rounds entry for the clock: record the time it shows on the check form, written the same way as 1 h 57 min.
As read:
4 h 43 min
